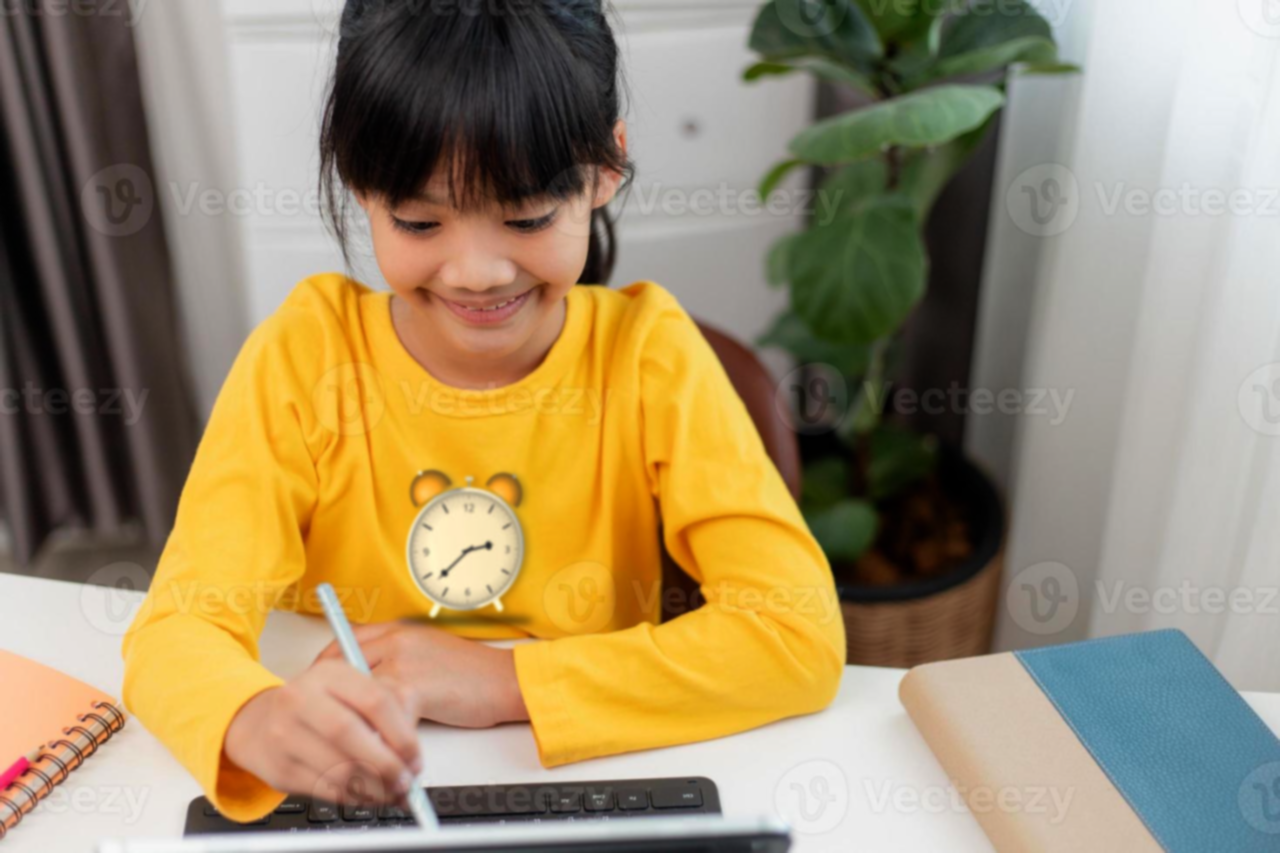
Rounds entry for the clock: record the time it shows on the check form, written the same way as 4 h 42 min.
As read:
2 h 38 min
